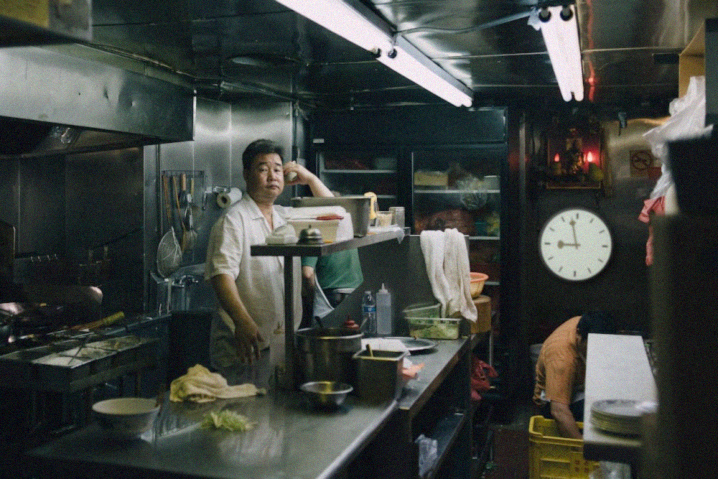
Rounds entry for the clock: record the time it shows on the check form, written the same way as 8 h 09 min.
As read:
8 h 58 min
